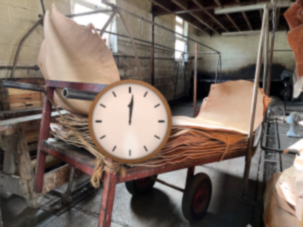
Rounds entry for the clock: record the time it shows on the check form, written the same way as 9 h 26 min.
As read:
12 h 01 min
